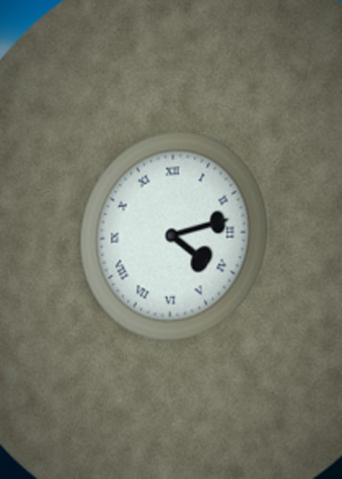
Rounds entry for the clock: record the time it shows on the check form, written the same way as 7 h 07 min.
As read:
4 h 13 min
